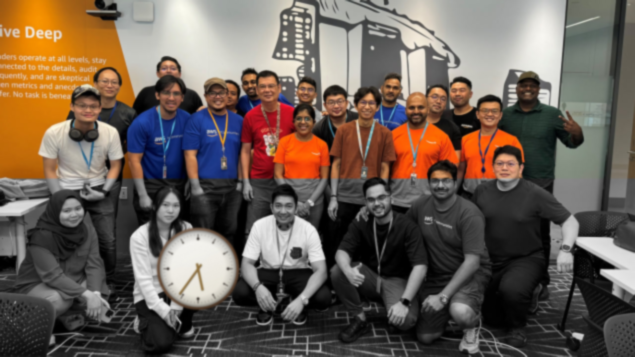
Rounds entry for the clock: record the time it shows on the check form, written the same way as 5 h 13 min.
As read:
5 h 36 min
